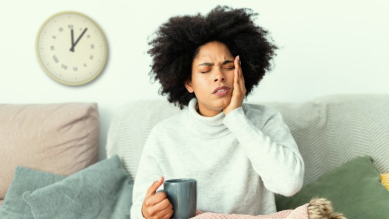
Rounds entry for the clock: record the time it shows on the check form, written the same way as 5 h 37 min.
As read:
12 h 07 min
